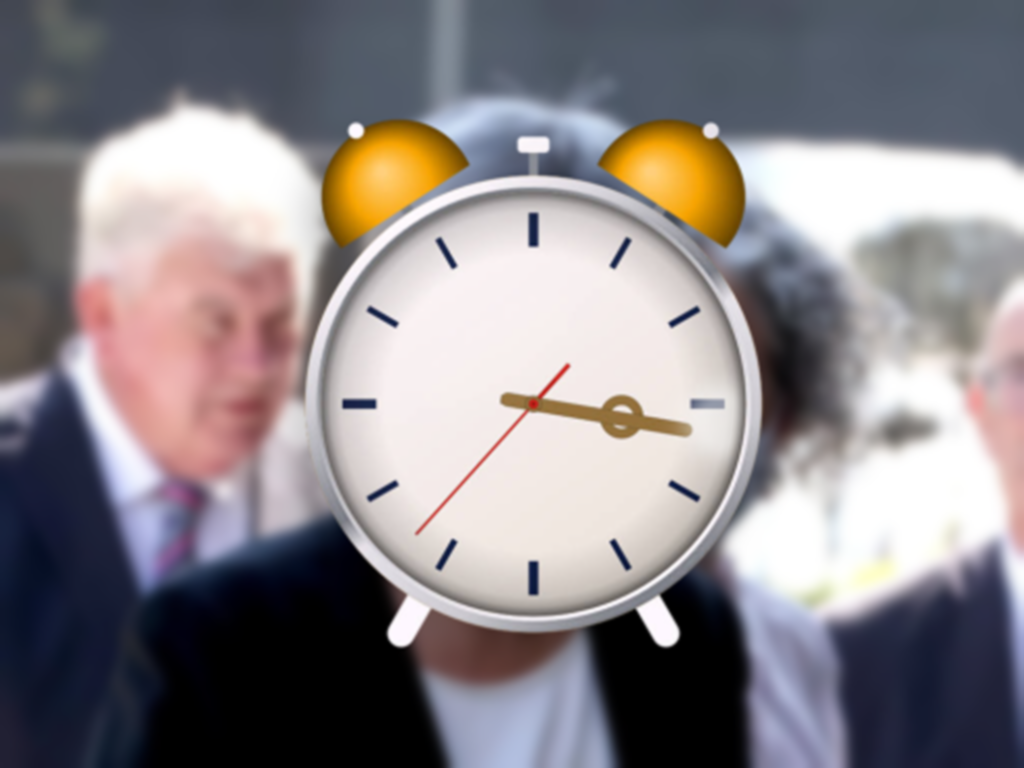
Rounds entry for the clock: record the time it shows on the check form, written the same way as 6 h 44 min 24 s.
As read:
3 h 16 min 37 s
